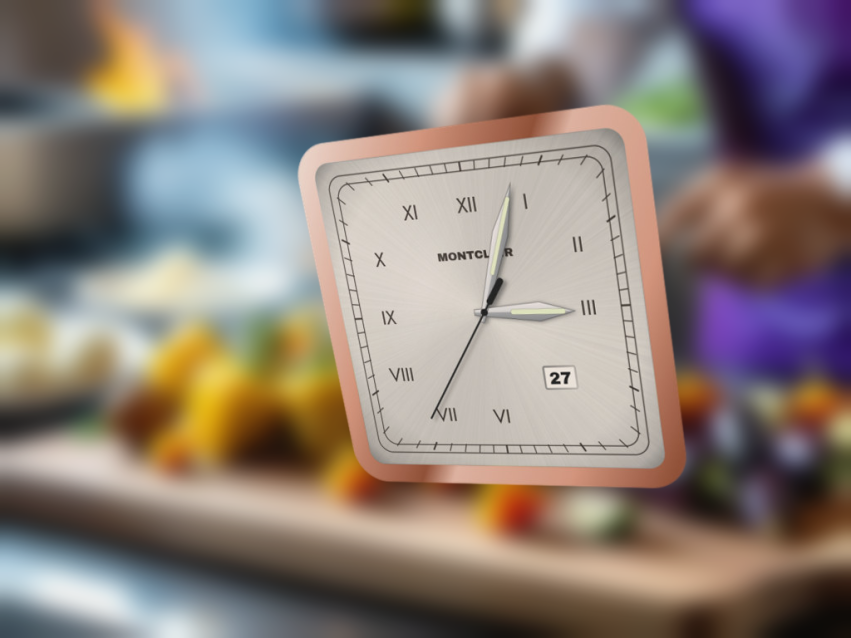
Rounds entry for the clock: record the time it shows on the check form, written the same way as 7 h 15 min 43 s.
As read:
3 h 03 min 36 s
